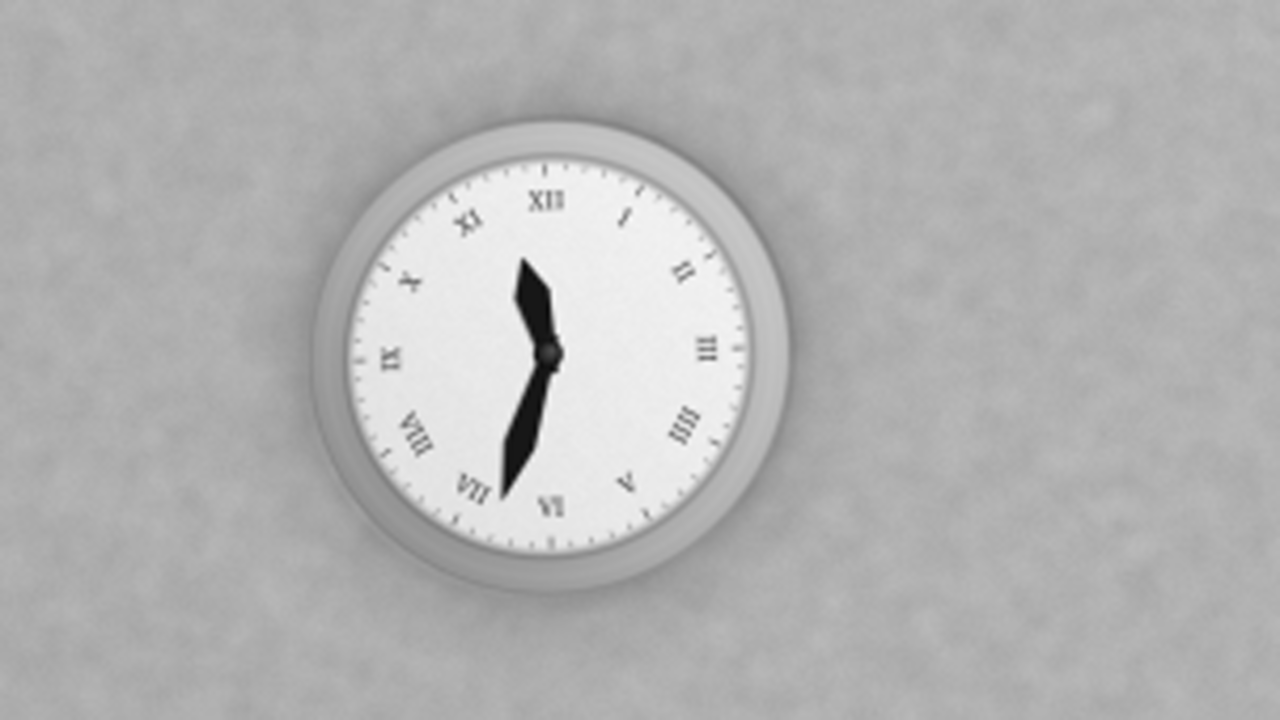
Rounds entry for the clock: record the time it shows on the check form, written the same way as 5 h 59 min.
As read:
11 h 33 min
